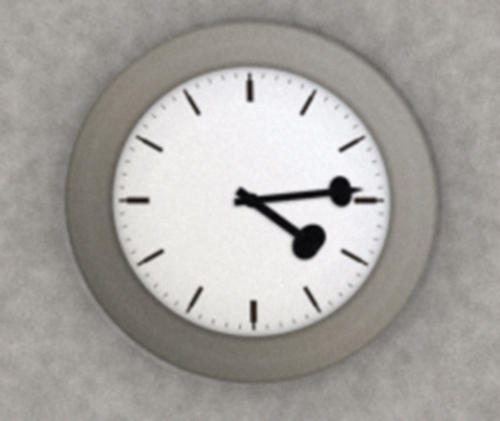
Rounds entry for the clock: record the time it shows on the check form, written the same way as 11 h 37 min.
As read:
4 h 14 min
